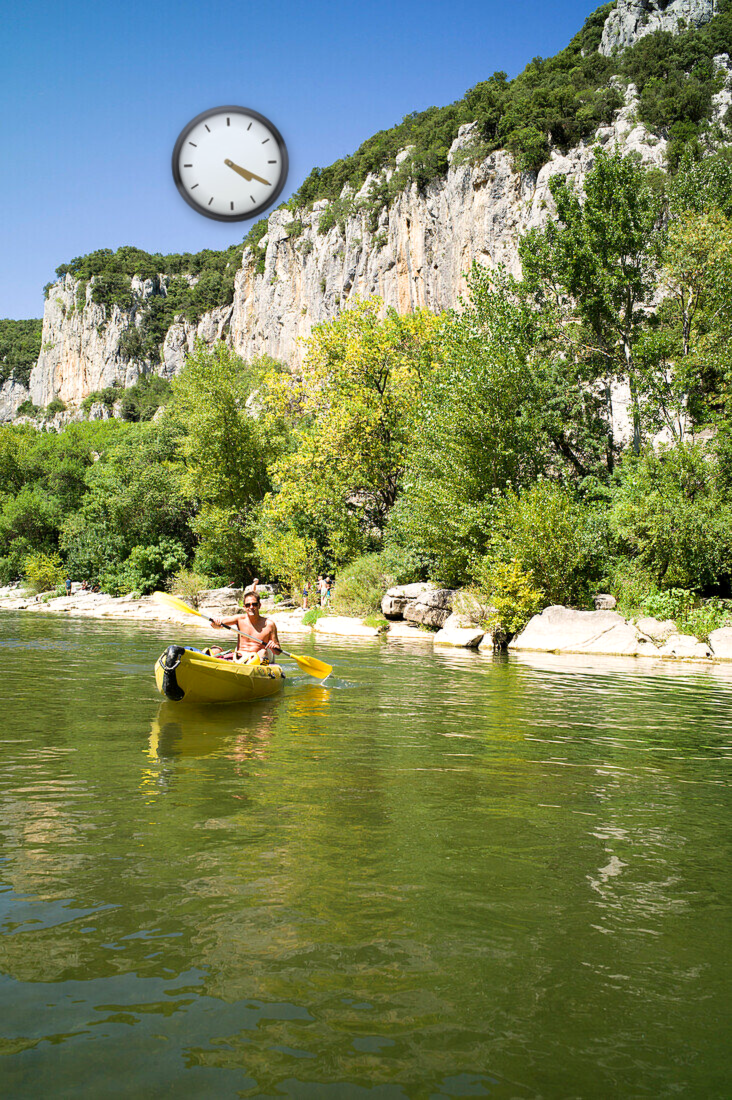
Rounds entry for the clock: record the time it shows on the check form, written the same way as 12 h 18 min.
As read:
4 h 20 min
